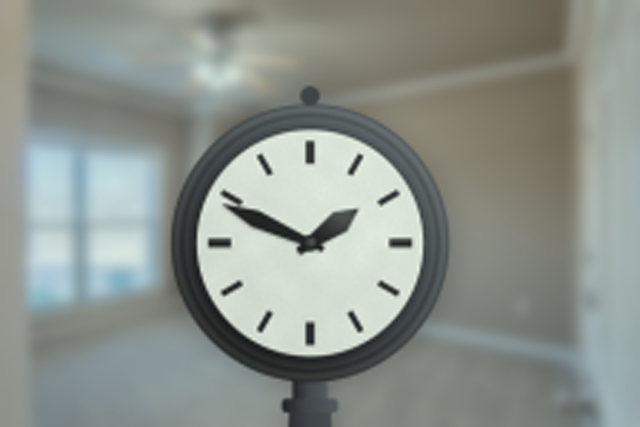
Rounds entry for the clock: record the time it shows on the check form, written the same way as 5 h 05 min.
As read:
1 h 49 min
